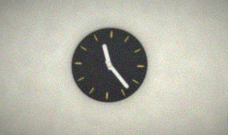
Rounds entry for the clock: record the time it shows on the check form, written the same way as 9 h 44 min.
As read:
11 h 23 min
